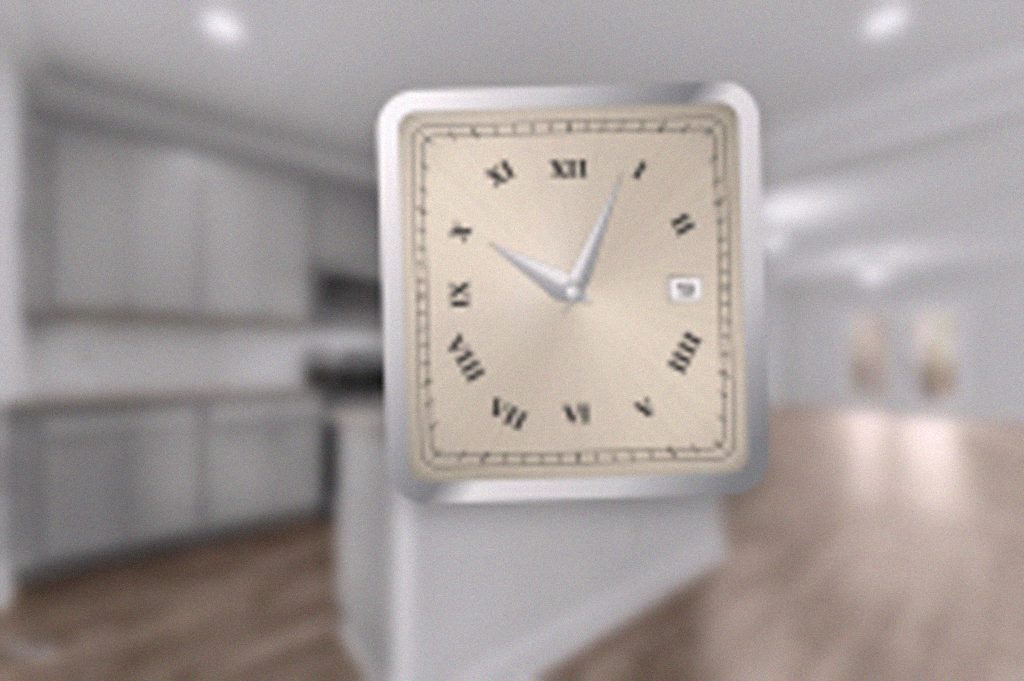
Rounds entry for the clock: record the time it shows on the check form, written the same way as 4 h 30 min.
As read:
10 h 04 min
